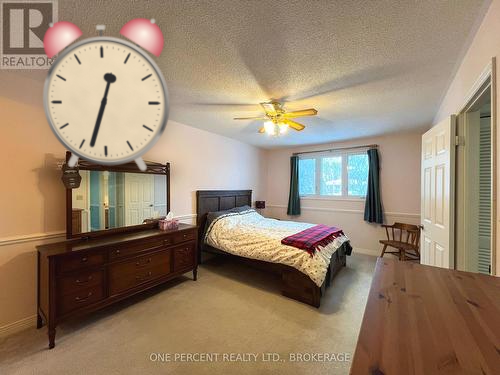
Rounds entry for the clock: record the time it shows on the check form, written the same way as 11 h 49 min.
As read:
12 h 33 min
